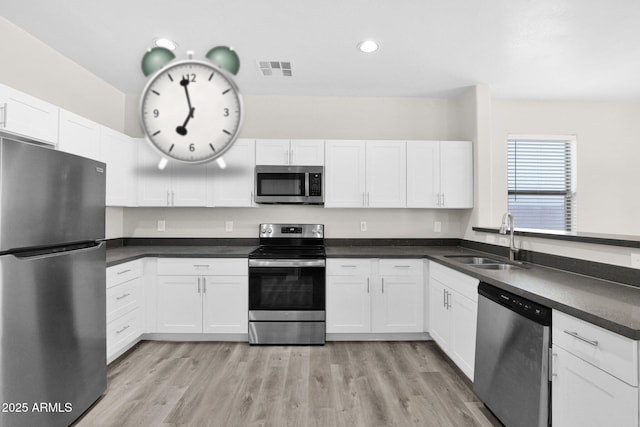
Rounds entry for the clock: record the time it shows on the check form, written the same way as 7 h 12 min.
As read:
6 h 58 min
